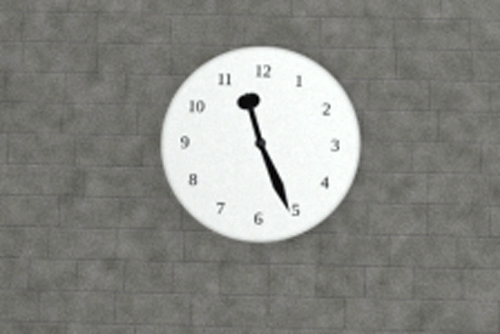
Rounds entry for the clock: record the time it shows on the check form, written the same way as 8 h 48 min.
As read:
11 h 26 min
